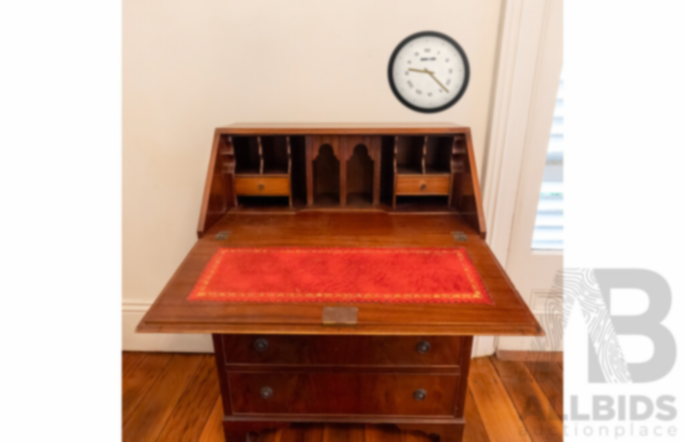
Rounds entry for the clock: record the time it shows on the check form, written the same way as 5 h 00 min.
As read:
9 h 23 min
